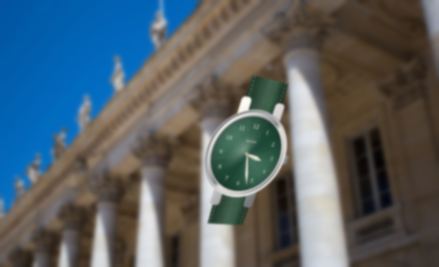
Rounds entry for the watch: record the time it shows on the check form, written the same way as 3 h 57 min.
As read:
3 h 27 min
